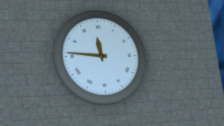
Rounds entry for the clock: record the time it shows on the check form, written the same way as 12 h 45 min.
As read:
11 h 46 min
